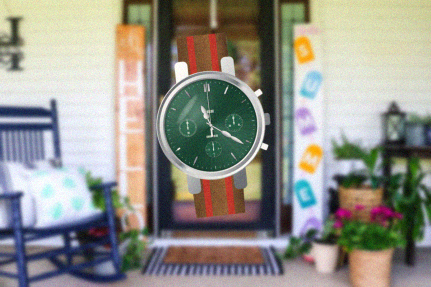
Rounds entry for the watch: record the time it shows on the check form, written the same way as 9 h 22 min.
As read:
11 h 21 min
